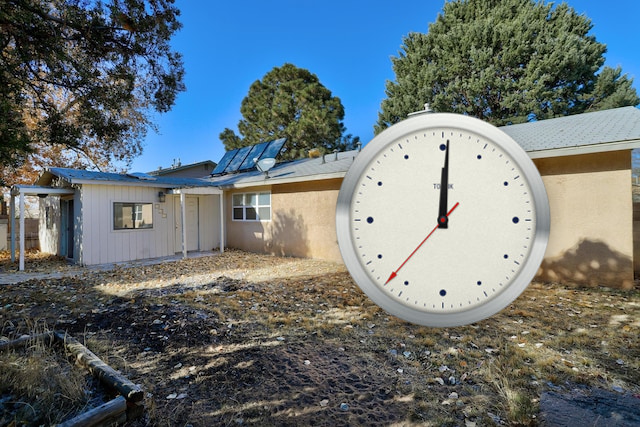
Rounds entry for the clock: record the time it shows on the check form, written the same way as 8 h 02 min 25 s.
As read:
12 h 00 min 37 s
